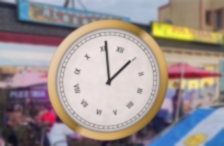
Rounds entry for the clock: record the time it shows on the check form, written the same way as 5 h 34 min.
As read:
12 h 56 min
